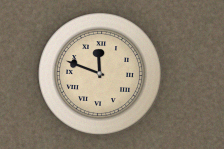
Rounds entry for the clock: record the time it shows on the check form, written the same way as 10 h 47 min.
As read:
11 h 48 min
